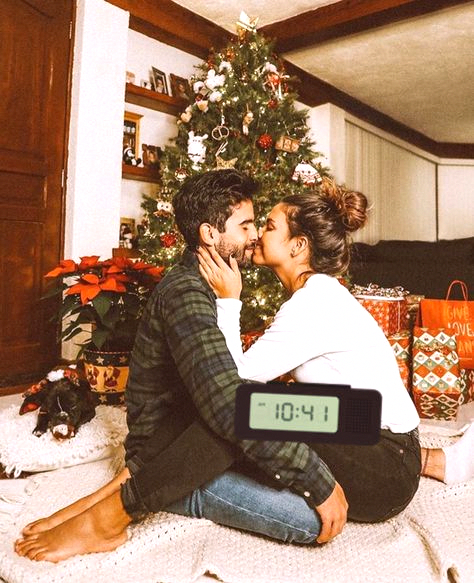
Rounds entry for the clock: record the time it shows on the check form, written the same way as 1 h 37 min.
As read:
10 h 41 min
